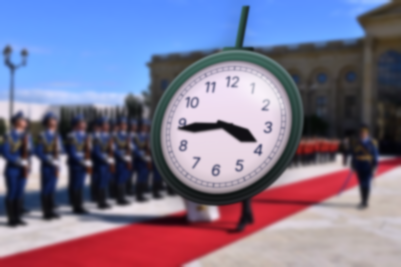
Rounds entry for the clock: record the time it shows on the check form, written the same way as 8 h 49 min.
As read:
3 h 44 min
